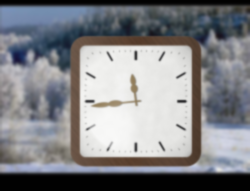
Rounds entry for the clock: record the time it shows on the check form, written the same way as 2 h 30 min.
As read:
11 h 44 min
